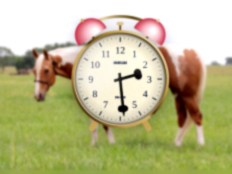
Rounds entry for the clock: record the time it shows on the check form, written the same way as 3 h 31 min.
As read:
2 h 29 min
